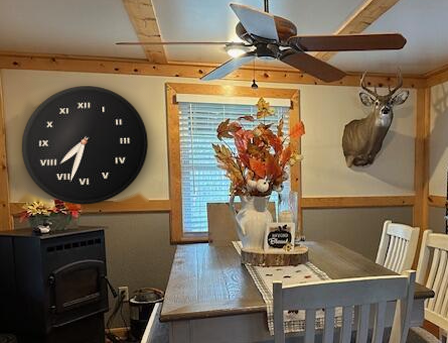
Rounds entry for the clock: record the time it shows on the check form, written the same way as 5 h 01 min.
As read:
7 h 33 min
